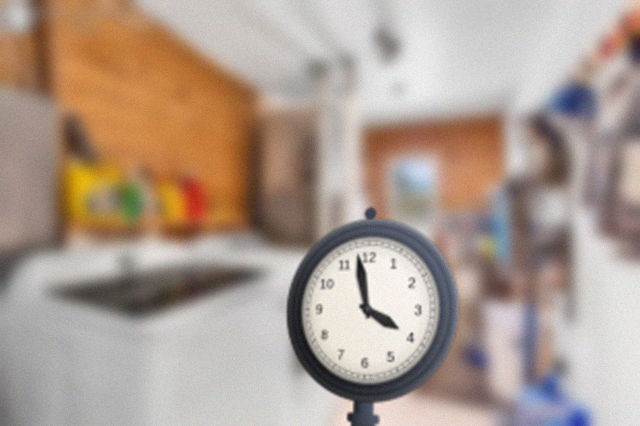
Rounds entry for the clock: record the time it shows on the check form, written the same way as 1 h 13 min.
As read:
3 h 58 min
